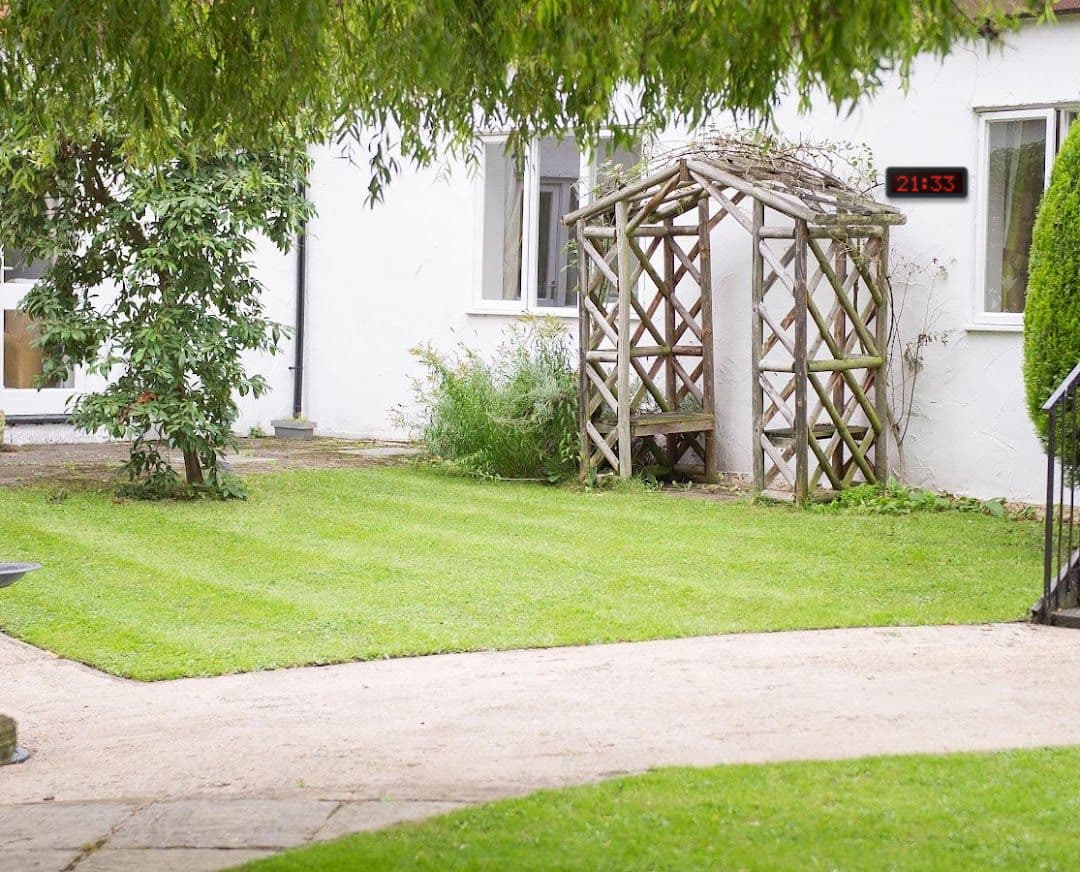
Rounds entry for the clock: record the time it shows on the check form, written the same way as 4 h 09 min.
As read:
21 h 33 min
